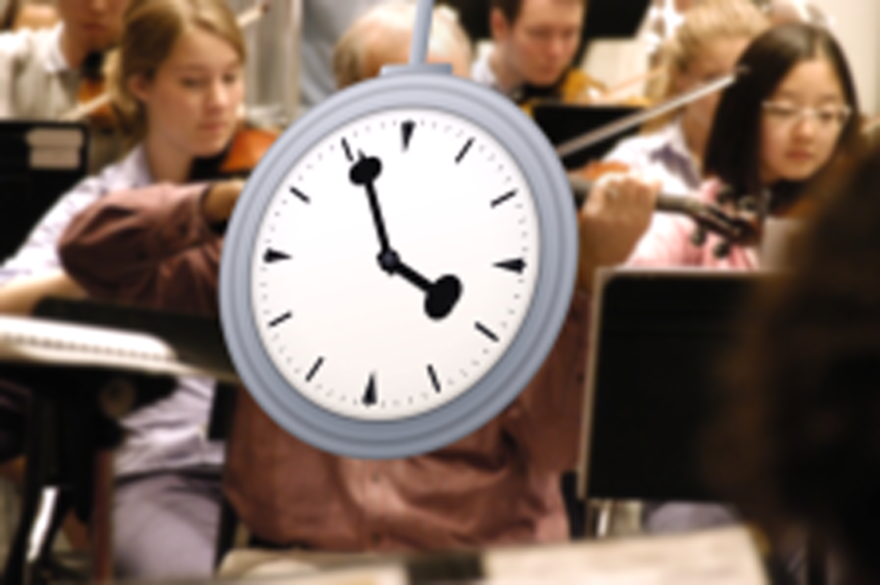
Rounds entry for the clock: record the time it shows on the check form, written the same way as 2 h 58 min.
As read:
3 h 56 min
